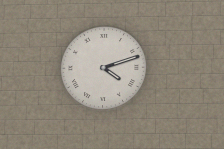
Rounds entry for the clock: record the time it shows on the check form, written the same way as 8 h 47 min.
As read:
4 h 12 min
